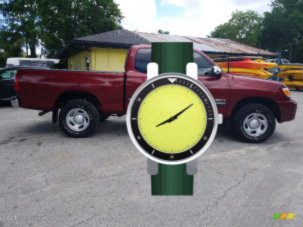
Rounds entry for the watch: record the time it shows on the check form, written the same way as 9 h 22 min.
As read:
8 h 09 min
